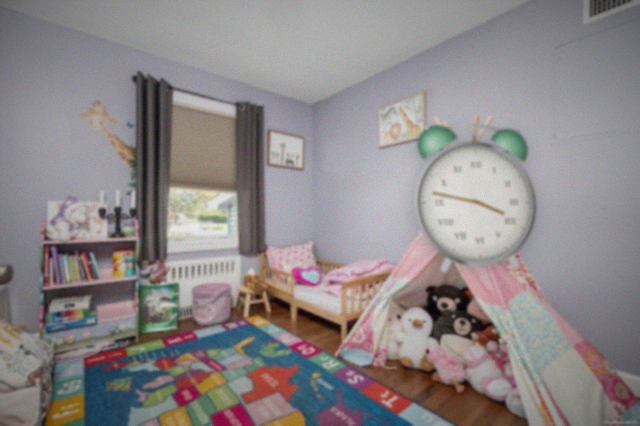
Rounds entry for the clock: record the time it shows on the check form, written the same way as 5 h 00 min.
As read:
3 h 47 min
